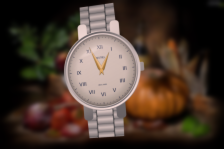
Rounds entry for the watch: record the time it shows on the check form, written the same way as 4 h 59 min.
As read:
12 h 56 min
